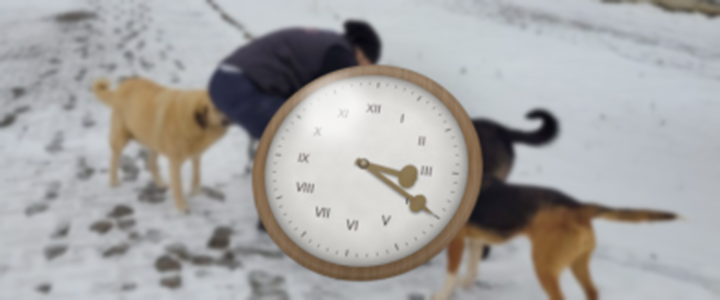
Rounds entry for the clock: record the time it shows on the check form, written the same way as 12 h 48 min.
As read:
3 h 20 min
